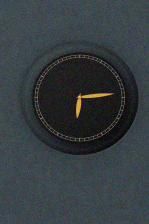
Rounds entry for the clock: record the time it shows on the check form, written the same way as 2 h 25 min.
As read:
6 h 14 min
